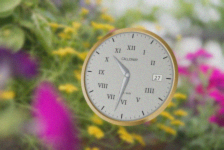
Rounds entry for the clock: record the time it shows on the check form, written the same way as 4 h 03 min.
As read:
10 h 32 min
